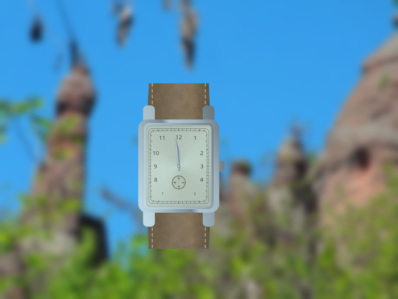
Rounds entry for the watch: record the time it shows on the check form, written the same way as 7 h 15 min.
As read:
11 h 59 min
